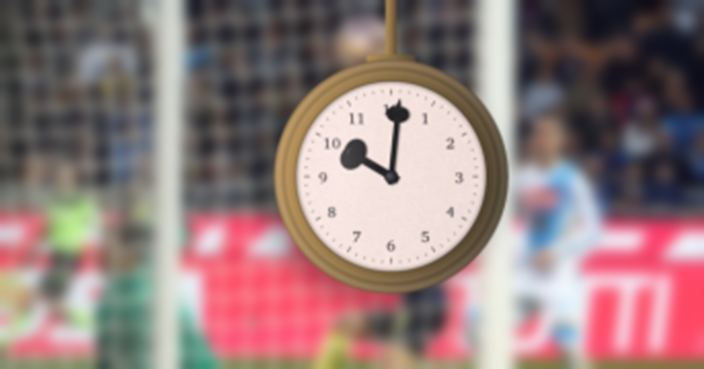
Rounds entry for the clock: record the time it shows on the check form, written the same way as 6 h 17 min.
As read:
10 h 01 min
